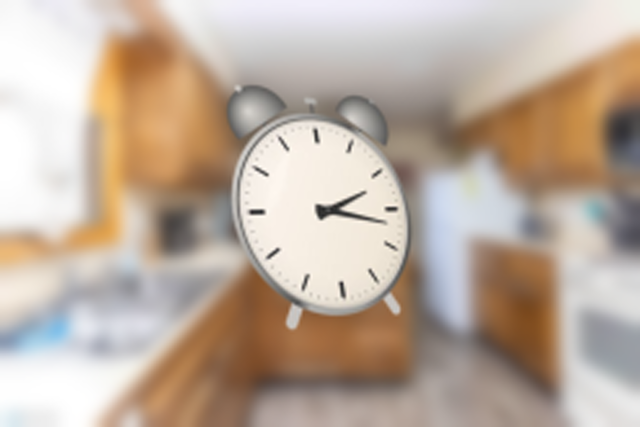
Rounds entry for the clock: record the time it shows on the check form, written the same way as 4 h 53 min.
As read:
2 h 17 min
